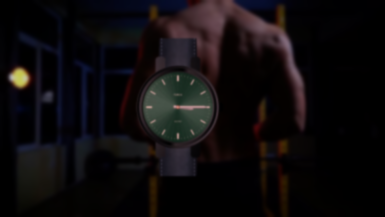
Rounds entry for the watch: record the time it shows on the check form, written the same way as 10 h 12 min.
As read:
3 h 15 min
